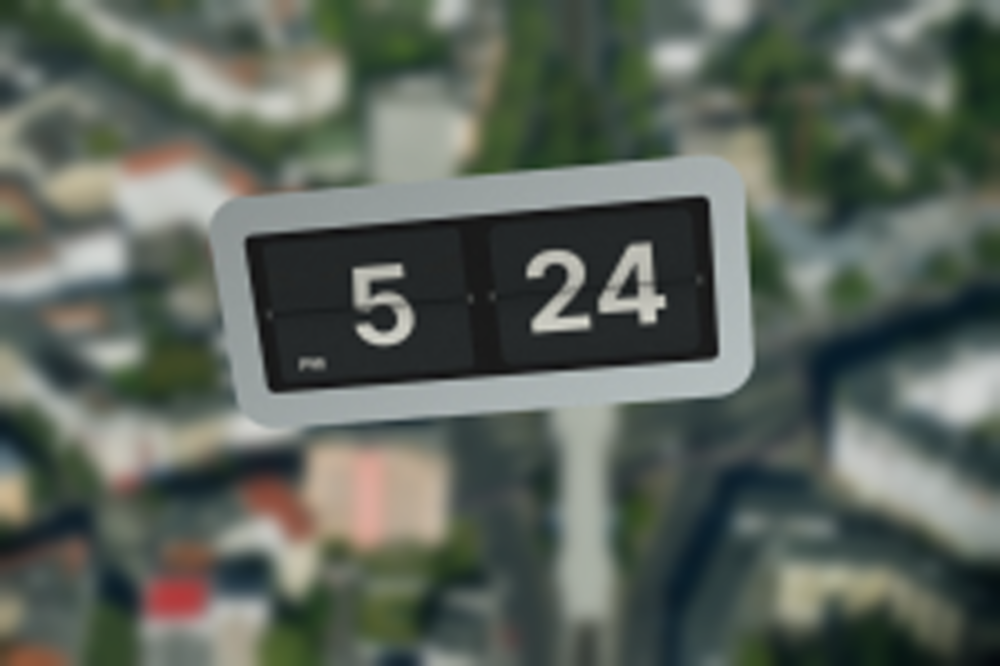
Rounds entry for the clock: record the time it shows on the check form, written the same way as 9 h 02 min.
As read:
5 h 24 min
